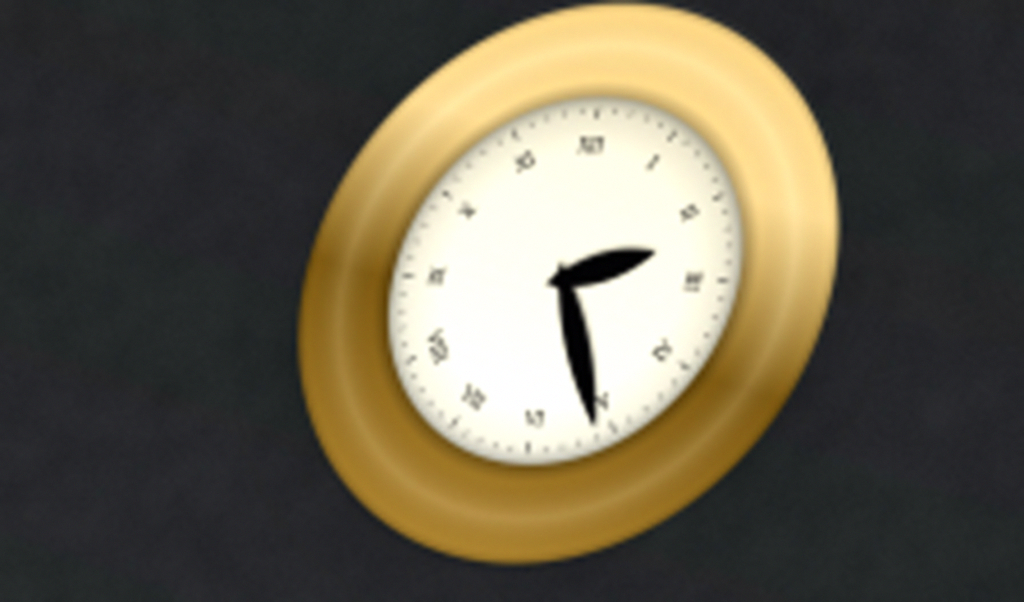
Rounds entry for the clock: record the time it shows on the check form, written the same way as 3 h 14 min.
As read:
2 h 26 min
